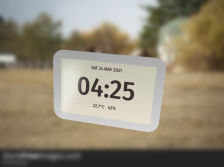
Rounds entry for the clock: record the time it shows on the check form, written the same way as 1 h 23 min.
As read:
4 h 25 min
